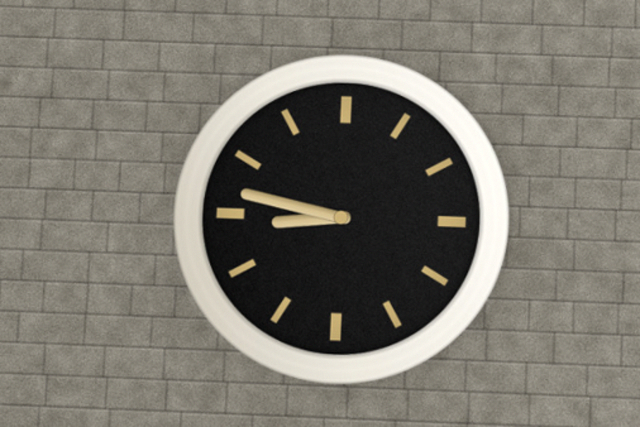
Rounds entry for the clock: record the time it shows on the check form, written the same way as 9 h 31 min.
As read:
8 h 47 min
